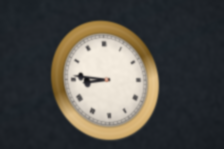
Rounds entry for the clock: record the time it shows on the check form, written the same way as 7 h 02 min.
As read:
8 h 46 min
